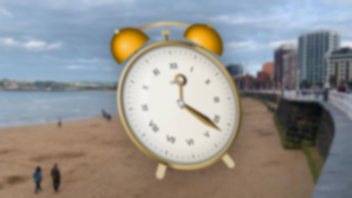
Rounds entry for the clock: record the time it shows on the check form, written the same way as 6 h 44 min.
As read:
12 h 22 min
